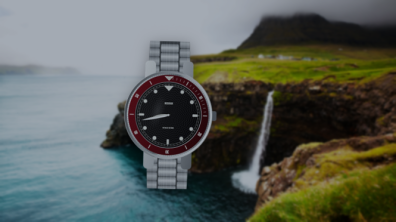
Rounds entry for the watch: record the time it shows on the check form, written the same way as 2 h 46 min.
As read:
8 h 43 min
